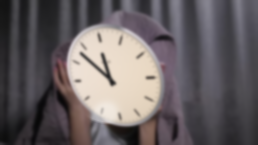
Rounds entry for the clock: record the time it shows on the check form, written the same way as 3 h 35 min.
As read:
11 h 53 min
